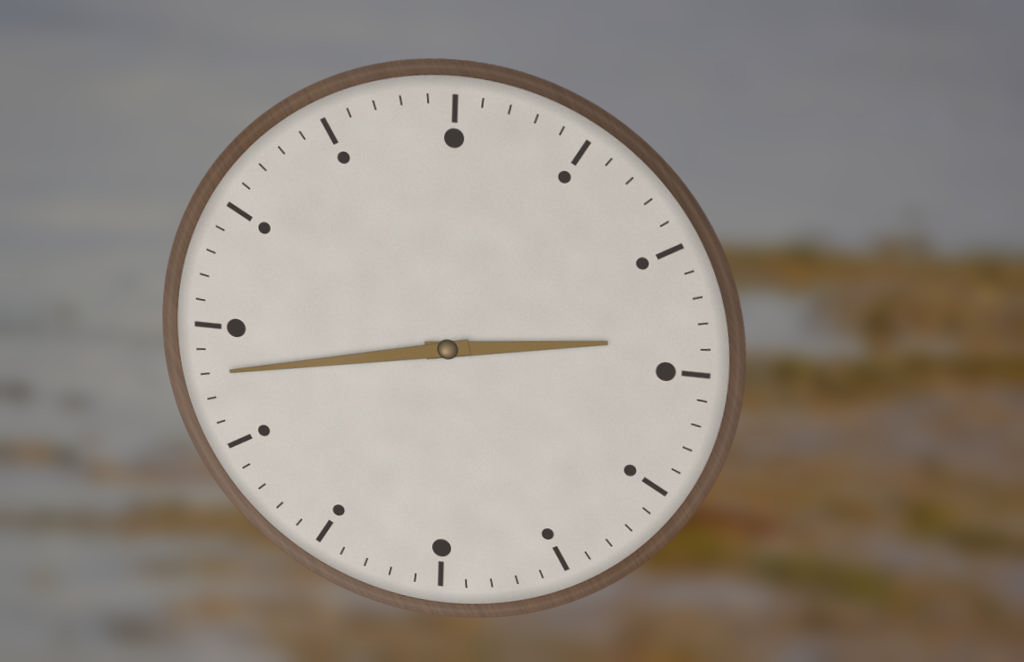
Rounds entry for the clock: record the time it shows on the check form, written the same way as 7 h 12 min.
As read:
2 h 43 min
